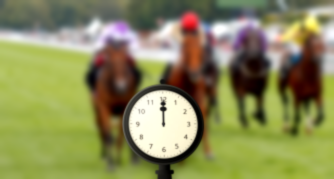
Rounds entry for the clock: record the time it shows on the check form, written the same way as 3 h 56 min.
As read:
12 h 00 min
